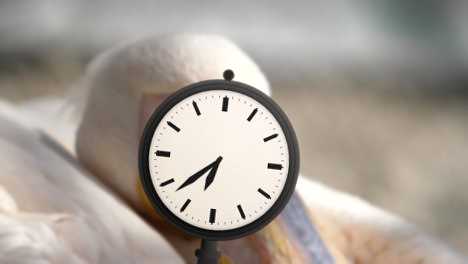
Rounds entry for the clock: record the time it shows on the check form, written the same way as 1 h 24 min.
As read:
6 h 38 min
